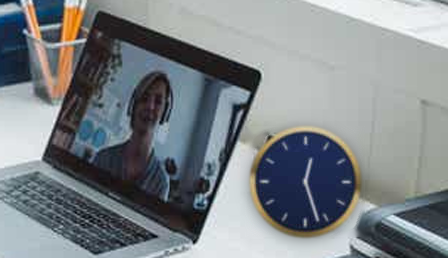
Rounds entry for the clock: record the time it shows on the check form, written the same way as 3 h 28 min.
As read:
12 h 27 min
